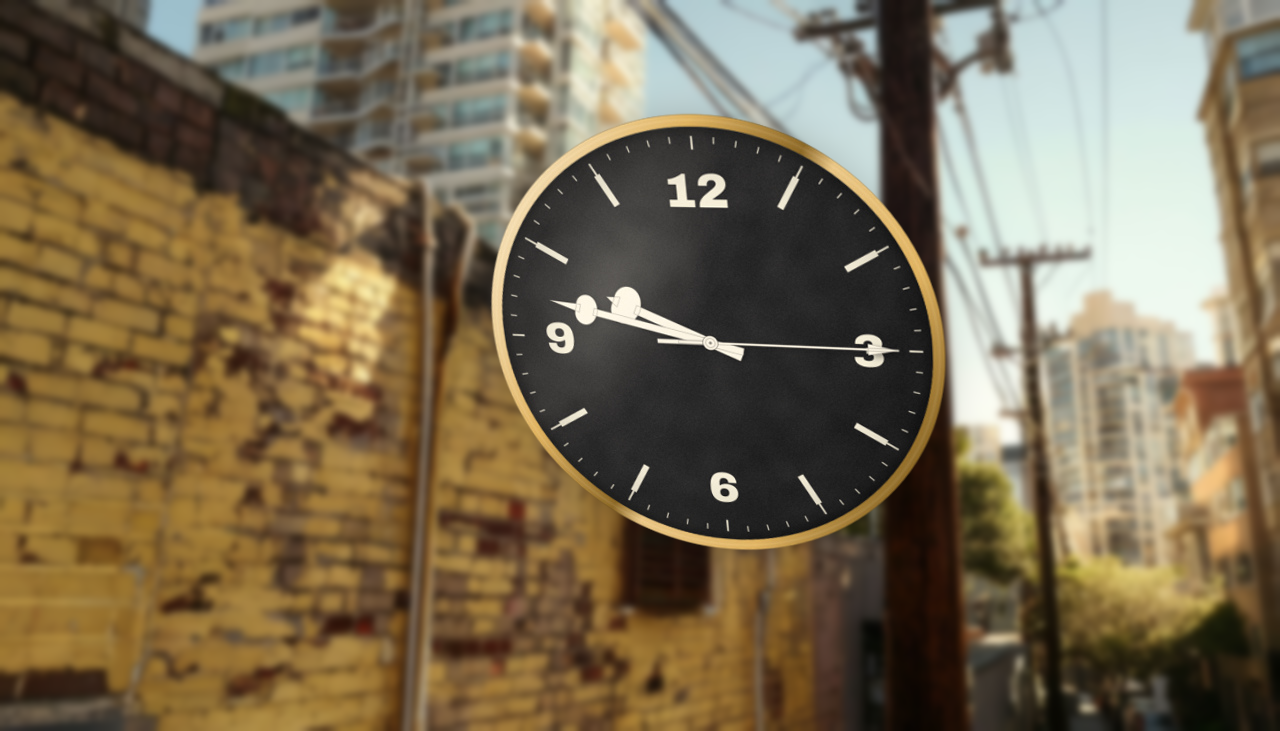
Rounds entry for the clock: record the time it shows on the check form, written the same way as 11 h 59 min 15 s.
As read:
9 h 47 min 15 s
